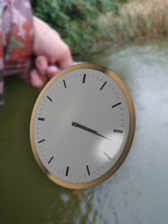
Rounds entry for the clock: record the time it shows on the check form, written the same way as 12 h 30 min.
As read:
3 h 17 min
